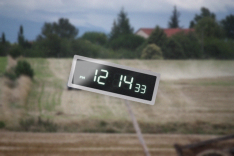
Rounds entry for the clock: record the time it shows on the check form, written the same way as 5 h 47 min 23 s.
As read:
12 h 14 min 33 s
